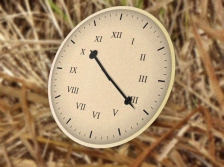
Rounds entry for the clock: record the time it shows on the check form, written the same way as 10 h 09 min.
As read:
10 h 21 min
